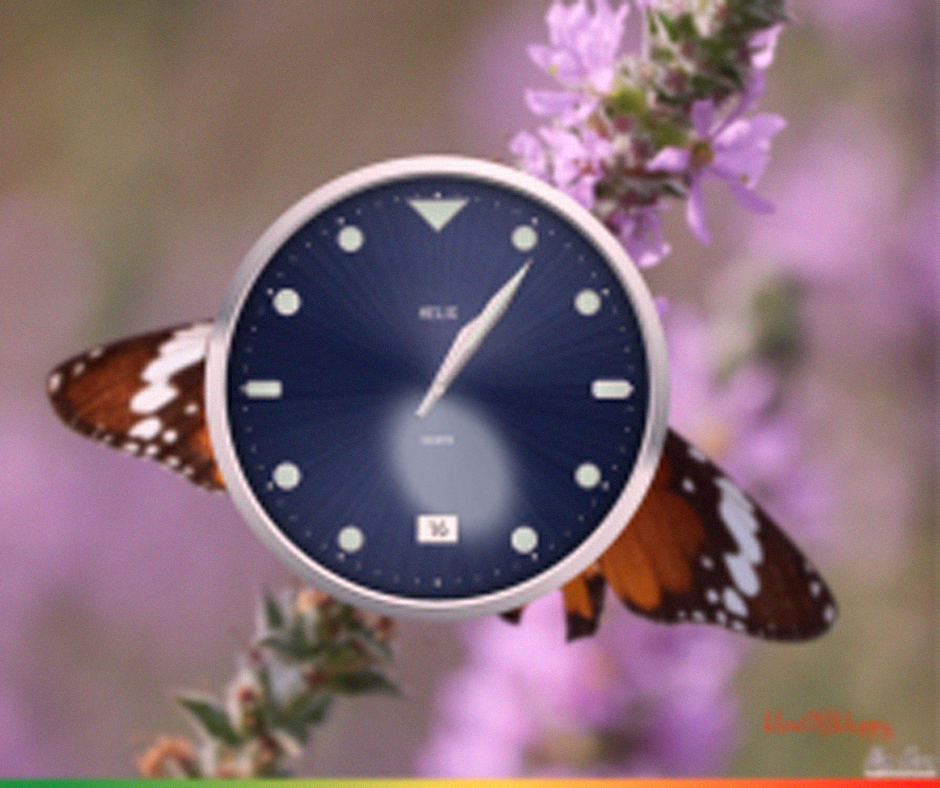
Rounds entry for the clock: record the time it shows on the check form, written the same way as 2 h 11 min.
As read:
1 h 06 min
